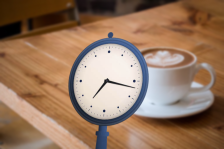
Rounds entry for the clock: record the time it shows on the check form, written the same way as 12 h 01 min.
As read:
7 h 17 min
